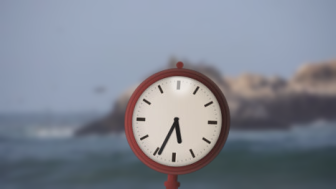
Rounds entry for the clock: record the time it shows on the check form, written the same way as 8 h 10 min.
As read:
5 h 34 min
